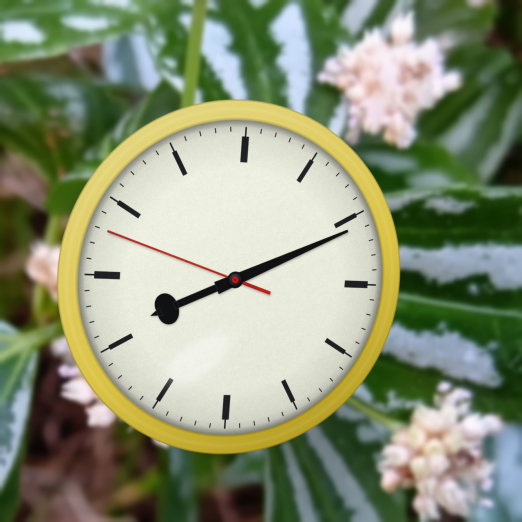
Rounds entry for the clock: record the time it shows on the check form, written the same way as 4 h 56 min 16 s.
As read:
8 h 10 min 48 s
